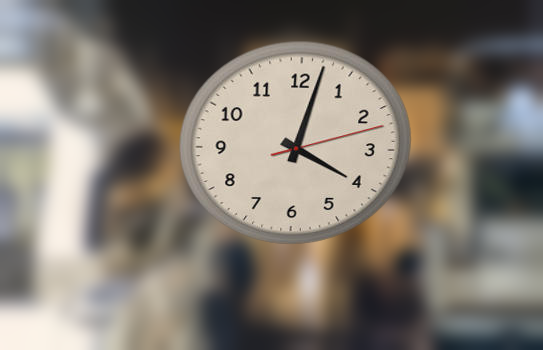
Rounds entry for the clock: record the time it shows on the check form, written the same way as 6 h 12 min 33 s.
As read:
4 h 02 min 12 s
